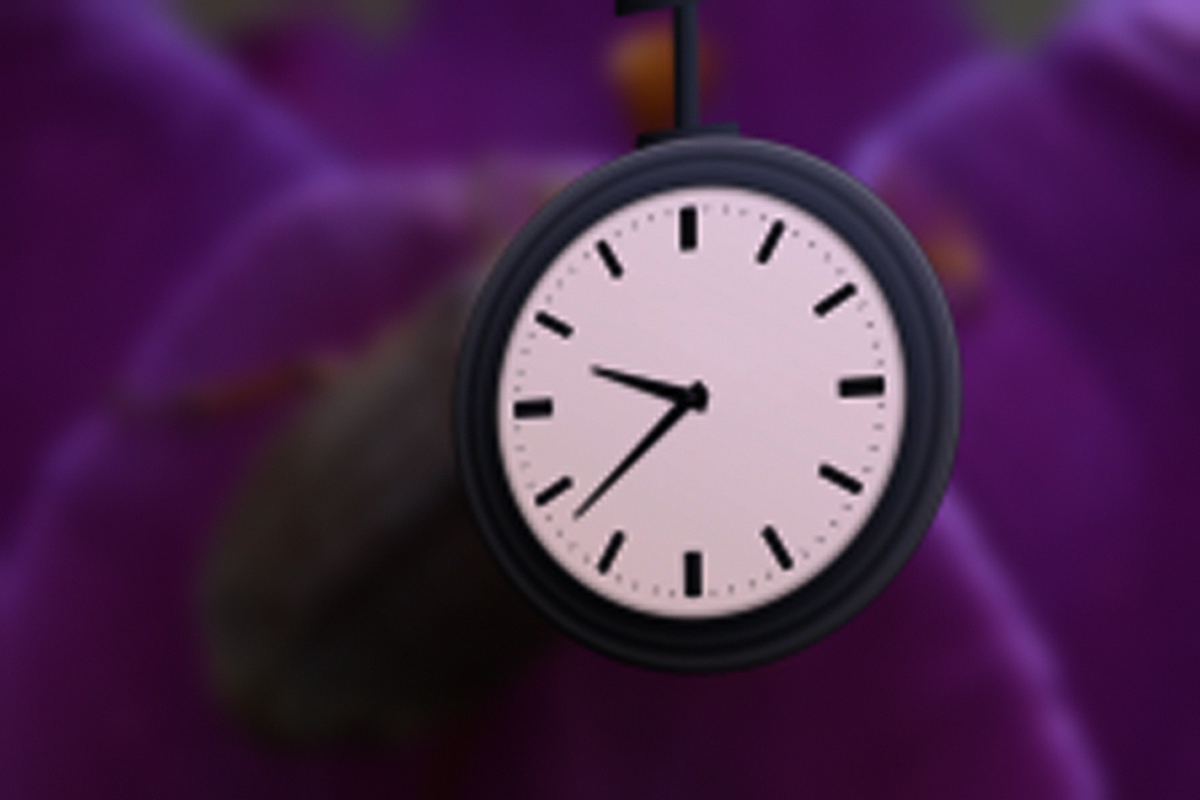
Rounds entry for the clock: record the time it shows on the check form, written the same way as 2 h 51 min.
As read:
9 h 38 min
